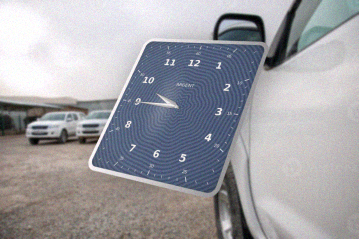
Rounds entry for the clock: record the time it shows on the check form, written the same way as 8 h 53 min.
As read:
9 h 45 min
